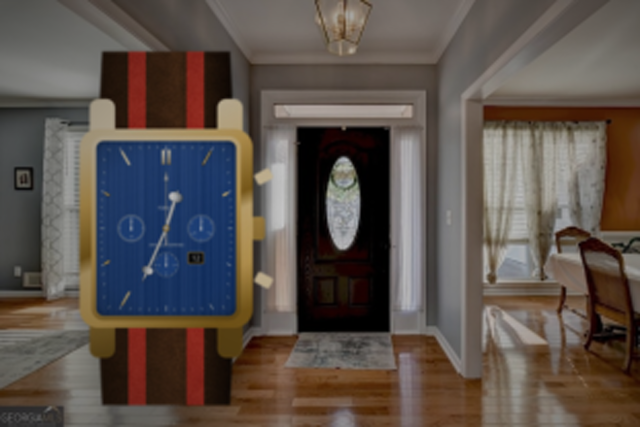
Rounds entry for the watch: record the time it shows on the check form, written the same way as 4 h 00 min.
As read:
12 h 34 min
